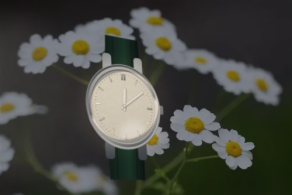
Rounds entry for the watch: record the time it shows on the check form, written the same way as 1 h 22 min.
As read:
12 h 09 min
